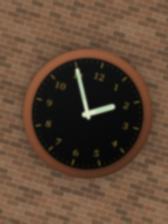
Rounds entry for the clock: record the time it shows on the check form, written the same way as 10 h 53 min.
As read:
1 h 55 min
